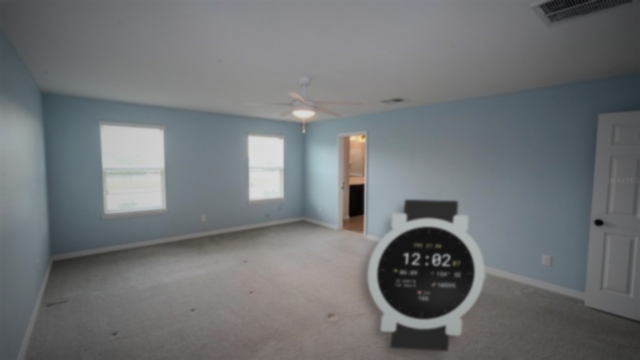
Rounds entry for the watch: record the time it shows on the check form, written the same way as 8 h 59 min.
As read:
12 h 02 min
